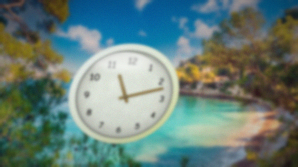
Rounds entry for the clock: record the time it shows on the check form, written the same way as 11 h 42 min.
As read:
11 h 12 min
